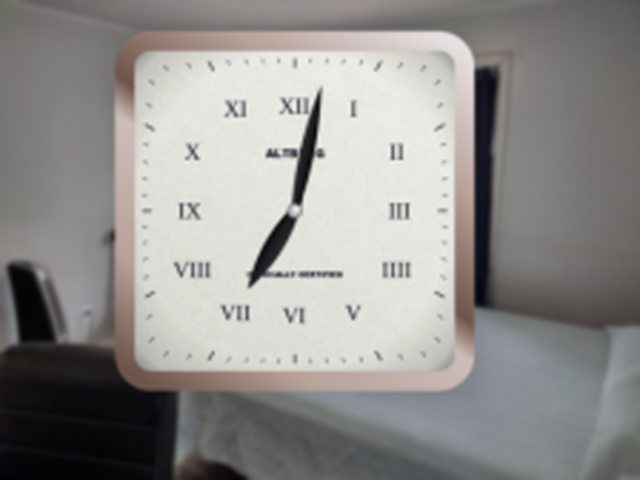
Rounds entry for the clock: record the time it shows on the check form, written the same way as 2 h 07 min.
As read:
7 h 02 min
